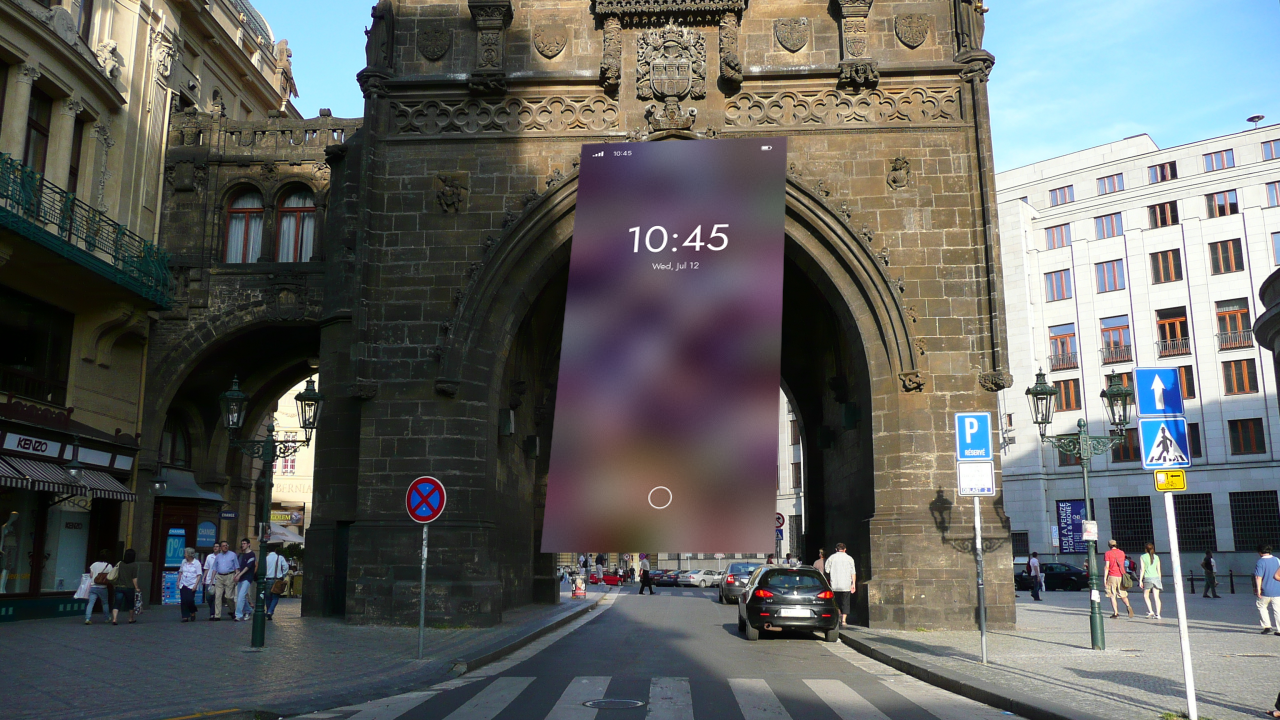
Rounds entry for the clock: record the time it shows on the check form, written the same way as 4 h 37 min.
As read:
10 h 45 min
